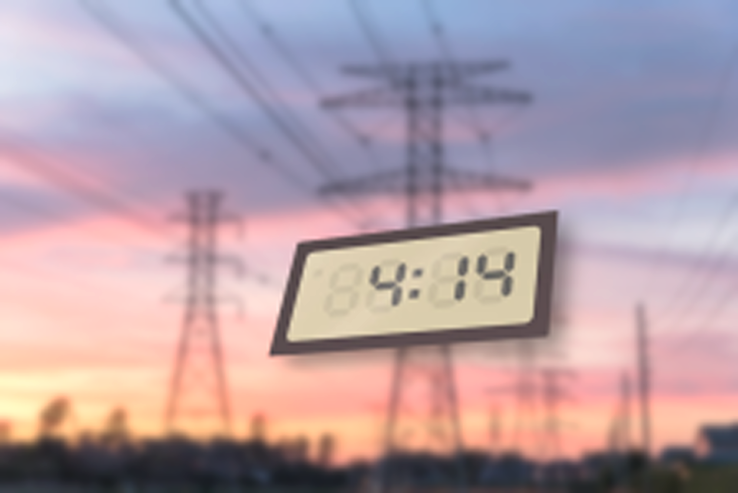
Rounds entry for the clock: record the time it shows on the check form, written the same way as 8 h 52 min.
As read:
4 h 14 min
